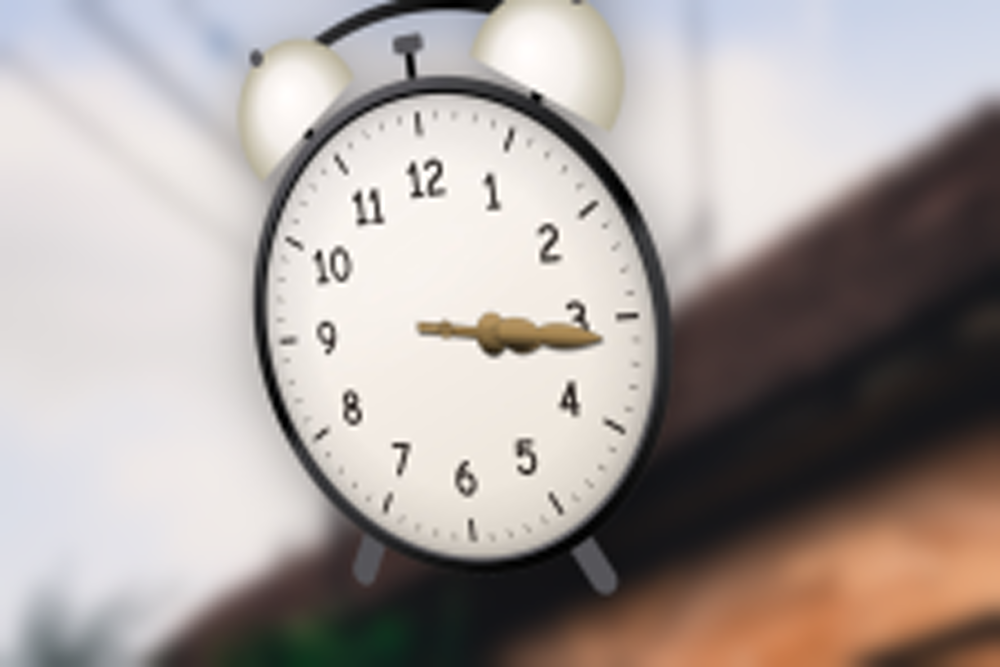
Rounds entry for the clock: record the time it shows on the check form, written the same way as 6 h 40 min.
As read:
3 h 16 min
